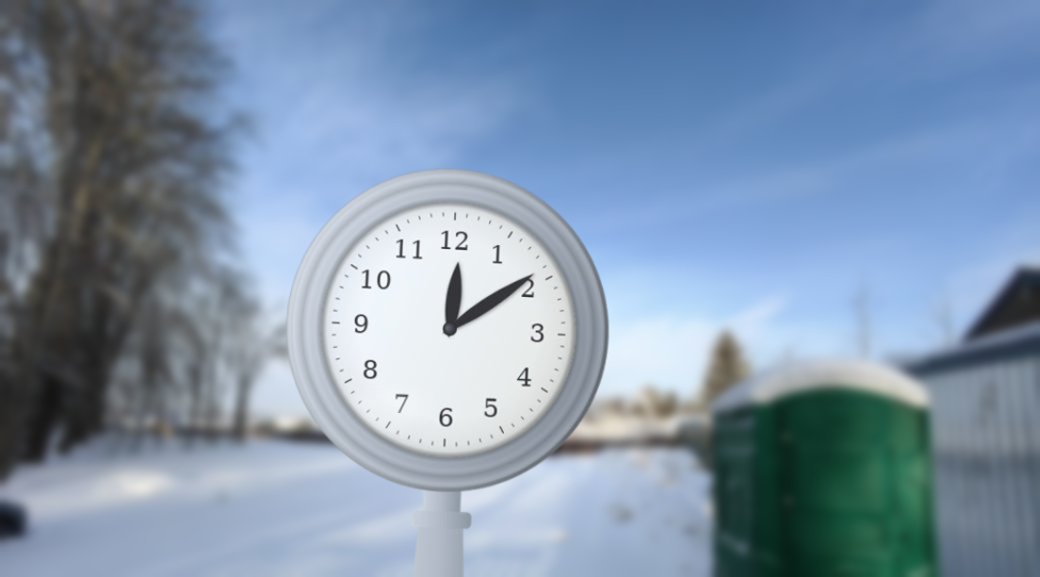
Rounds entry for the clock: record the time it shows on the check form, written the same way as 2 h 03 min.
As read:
12 h 09 min
